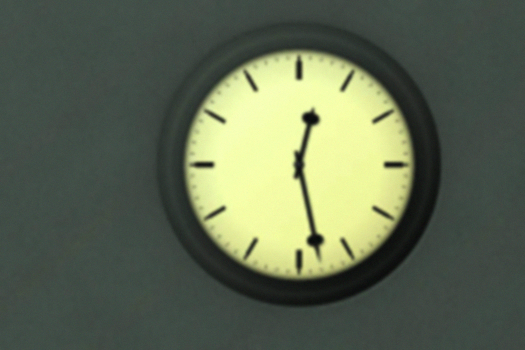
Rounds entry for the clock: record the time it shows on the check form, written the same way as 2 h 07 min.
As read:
12 h 28 min
